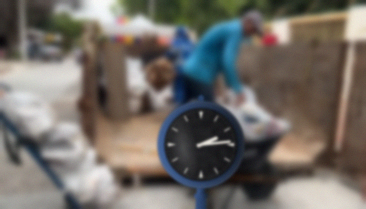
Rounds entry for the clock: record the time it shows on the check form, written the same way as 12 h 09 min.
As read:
2 h 14 min
